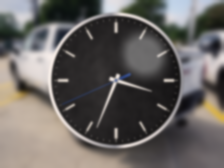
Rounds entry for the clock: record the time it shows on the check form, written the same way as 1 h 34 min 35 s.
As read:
3 h 33 min 41 s
